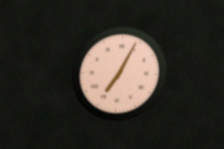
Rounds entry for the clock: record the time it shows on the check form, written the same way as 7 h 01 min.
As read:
7 h 04 min
